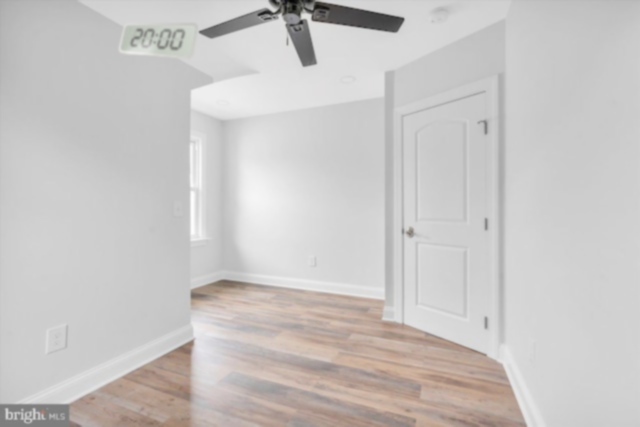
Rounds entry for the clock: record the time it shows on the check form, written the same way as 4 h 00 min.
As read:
20 h 00 min
